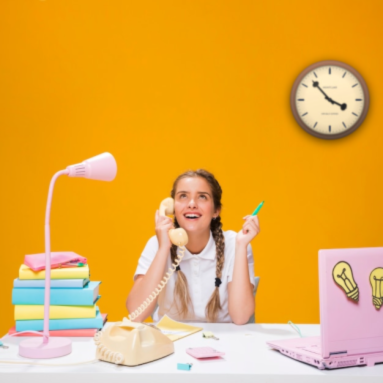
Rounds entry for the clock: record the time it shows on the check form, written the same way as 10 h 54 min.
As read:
3 h 53 min
